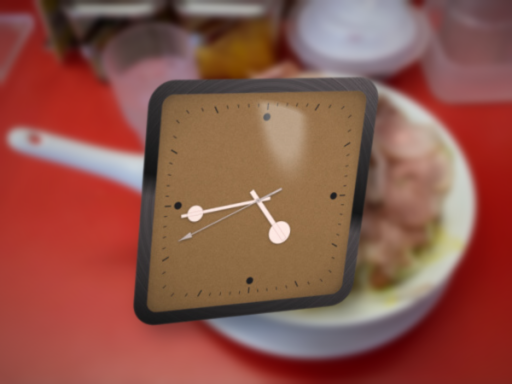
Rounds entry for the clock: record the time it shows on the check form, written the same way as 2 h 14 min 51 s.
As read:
4 h 43 min 41 s
